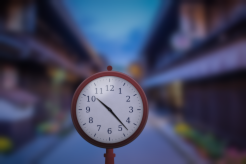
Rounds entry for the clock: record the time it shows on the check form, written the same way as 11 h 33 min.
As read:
10 h 23 min
